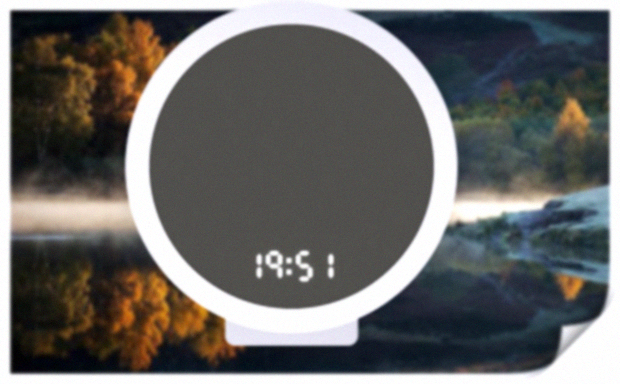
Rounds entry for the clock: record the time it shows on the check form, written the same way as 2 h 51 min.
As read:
19 h 51 min
